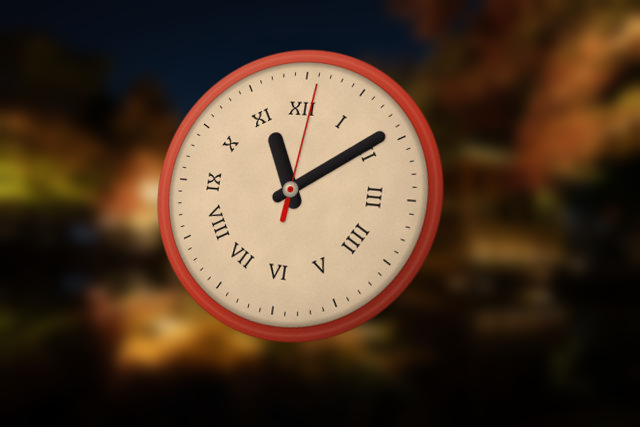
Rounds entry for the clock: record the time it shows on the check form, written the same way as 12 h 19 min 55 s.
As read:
11 h 09 min 01 s
